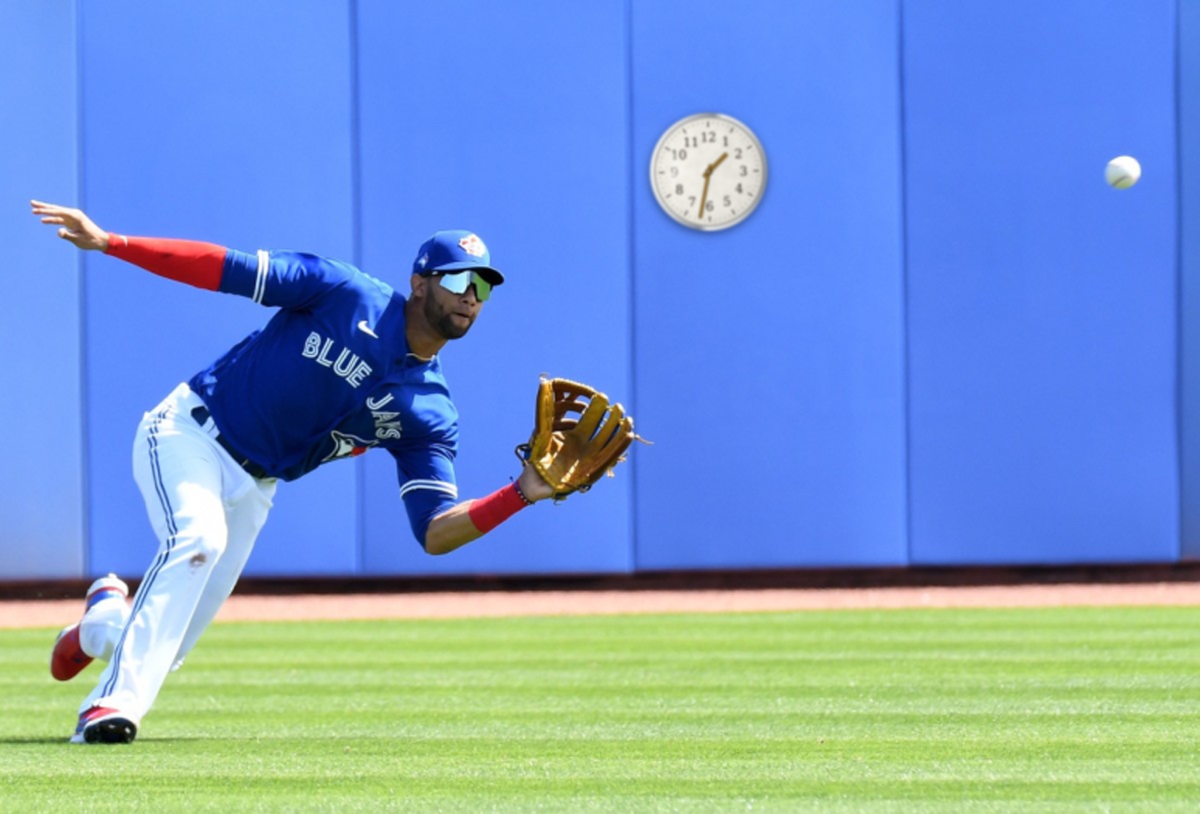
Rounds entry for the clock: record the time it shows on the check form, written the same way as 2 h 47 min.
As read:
1 h 32 min
